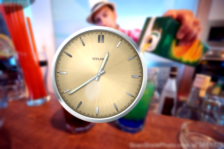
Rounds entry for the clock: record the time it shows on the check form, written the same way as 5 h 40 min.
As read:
12 h 39 min
